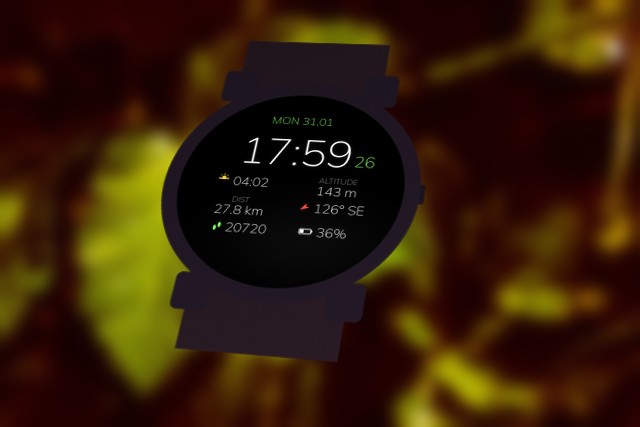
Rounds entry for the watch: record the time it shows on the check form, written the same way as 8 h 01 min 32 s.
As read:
17 h 59 min 26 s
